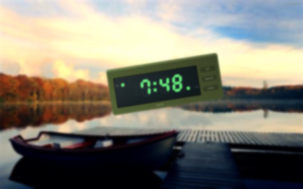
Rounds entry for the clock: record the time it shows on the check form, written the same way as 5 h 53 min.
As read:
7 h 48 min
